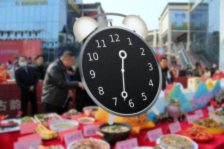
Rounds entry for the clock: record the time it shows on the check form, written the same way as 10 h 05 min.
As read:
12 h 32 min
